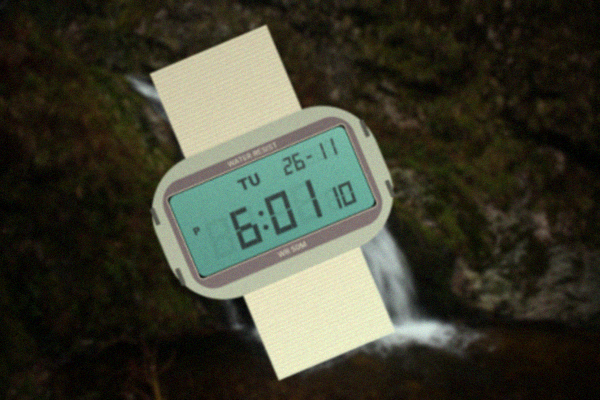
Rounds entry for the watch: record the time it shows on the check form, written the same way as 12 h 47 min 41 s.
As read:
6 h 01 min 10 s
